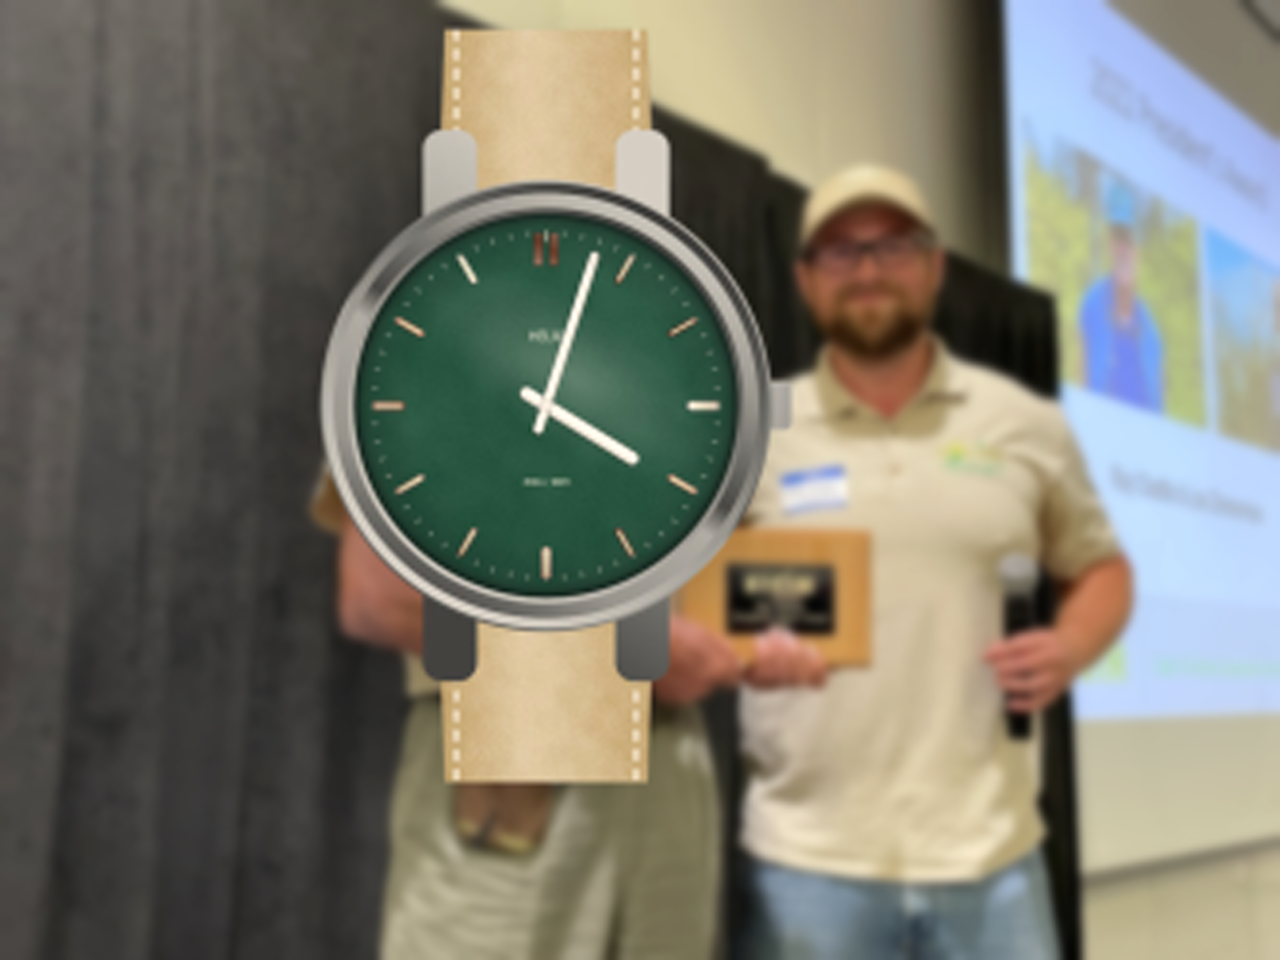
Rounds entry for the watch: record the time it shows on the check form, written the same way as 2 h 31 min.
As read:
4 h 03 min
